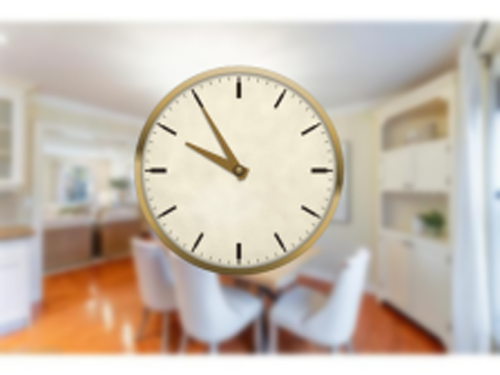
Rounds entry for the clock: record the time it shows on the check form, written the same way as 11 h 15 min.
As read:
9 h 55 min
